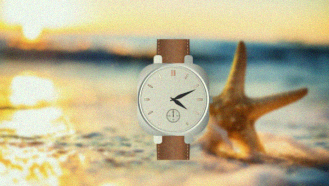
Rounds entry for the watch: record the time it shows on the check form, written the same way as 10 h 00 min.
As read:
4 h 11 min
